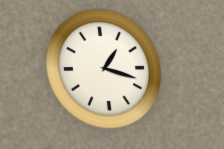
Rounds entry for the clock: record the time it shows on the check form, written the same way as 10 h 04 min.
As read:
1 h 18 min
